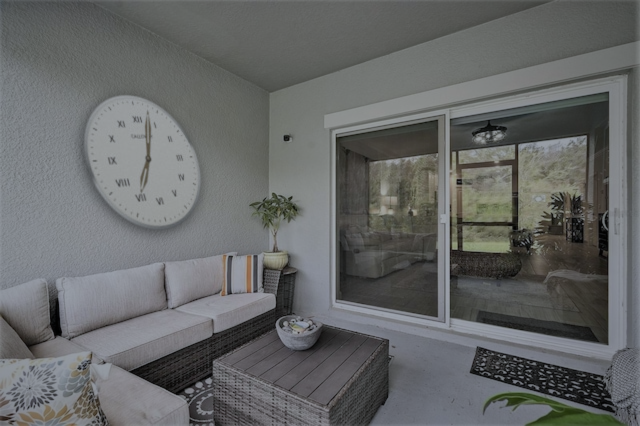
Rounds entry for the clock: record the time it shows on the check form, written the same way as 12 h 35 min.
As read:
7 h 03 min
